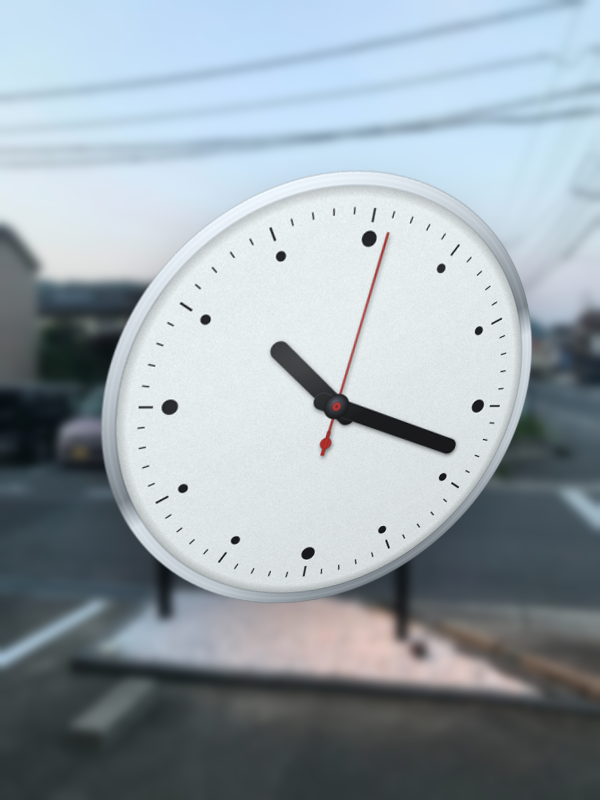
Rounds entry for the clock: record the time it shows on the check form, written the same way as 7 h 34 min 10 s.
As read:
10 h 18 min 01 s
